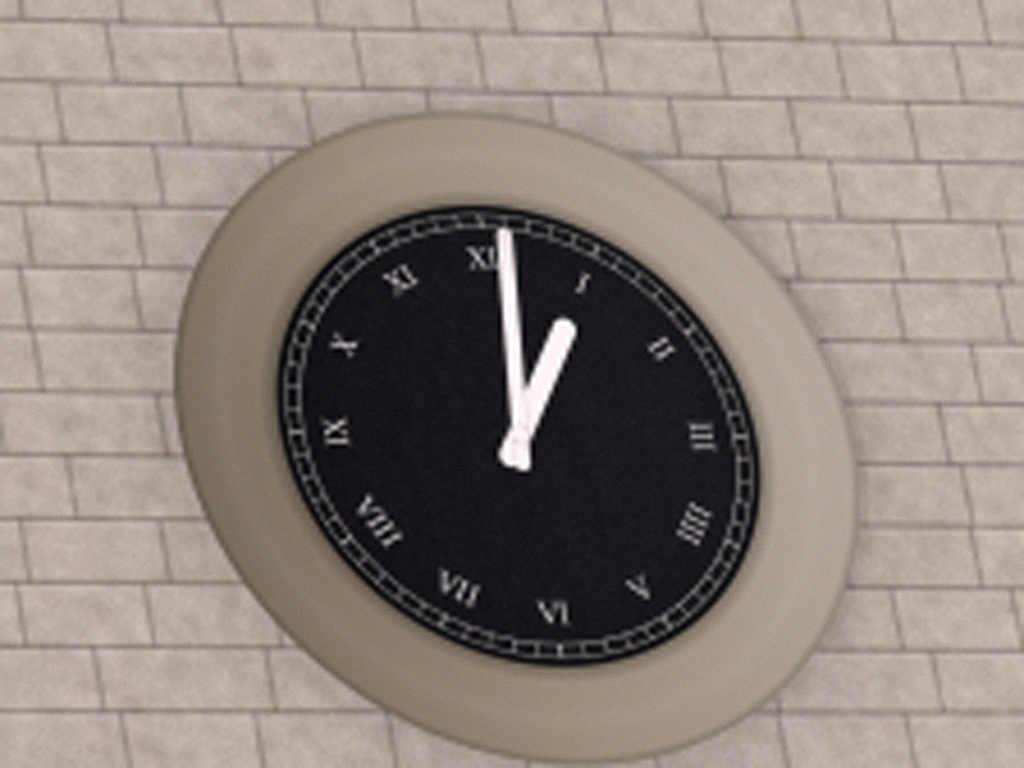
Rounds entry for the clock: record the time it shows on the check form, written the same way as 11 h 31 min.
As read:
1 h 01 min
